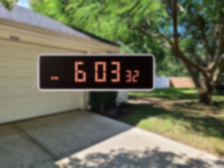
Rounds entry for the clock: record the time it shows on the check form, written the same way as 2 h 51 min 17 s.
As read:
6 h 03 min 32 s
